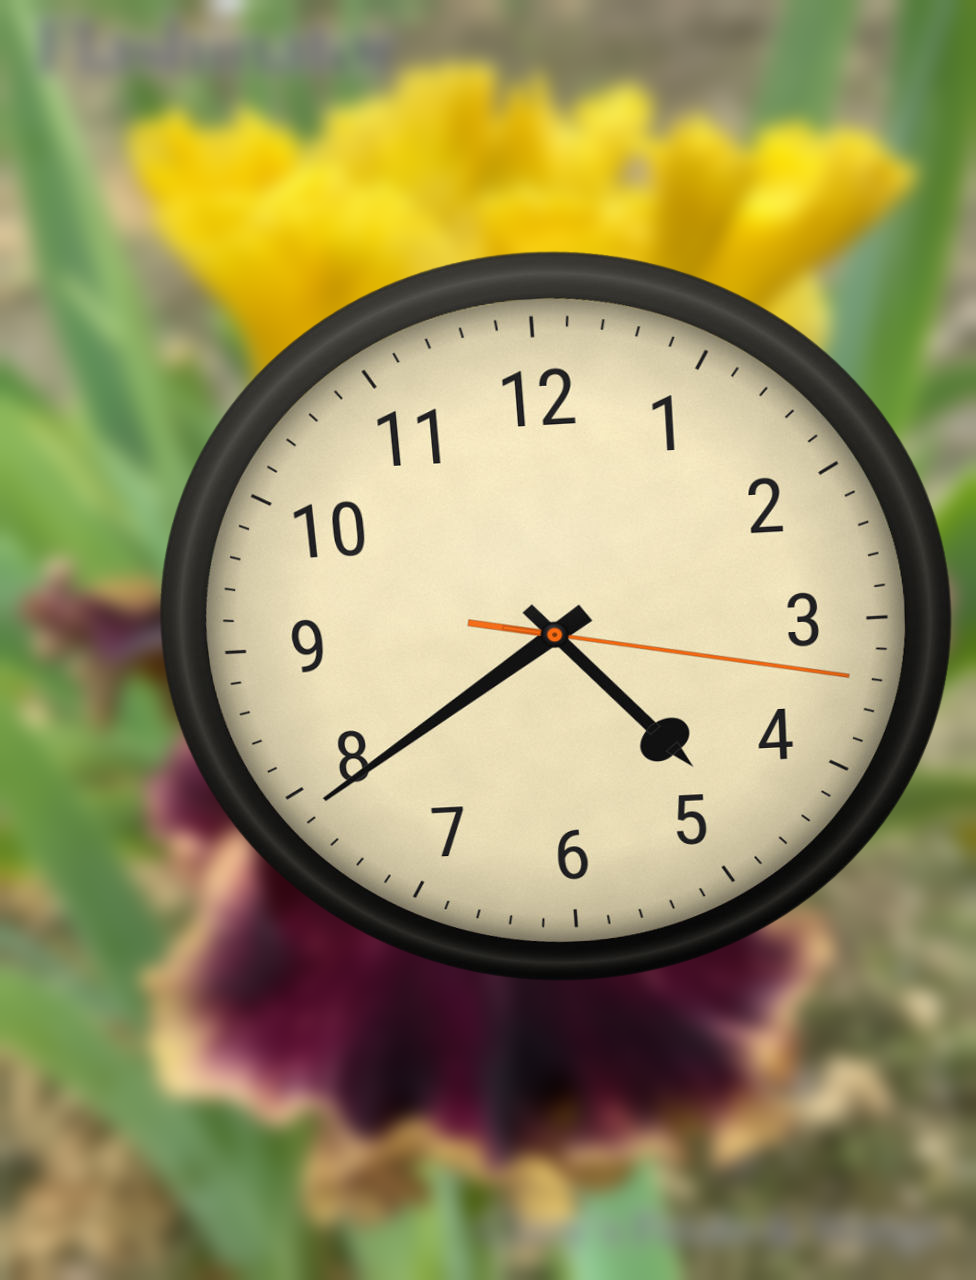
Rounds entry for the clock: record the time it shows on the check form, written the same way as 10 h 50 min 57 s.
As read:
4 h 39 min 17 s
